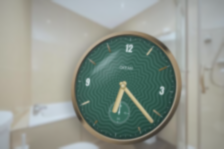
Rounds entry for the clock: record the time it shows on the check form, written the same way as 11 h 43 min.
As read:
6 h 22 min
